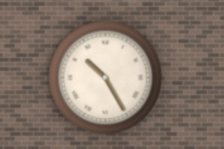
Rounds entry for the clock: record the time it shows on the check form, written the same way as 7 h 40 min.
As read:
10 h 25 min
